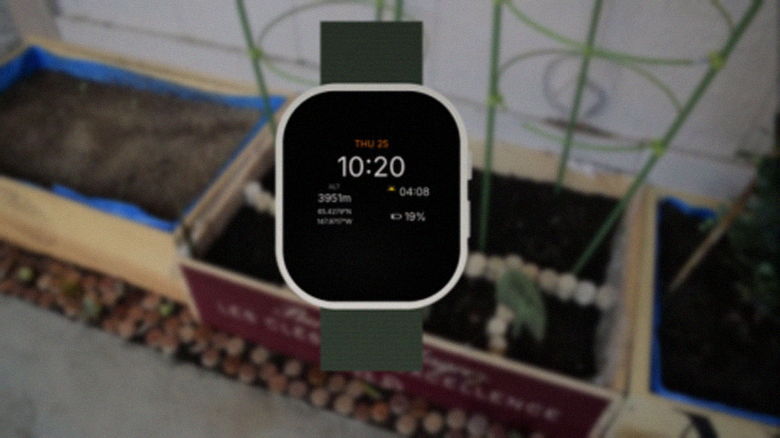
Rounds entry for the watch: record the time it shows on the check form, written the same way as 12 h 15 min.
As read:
10 h 20 min
